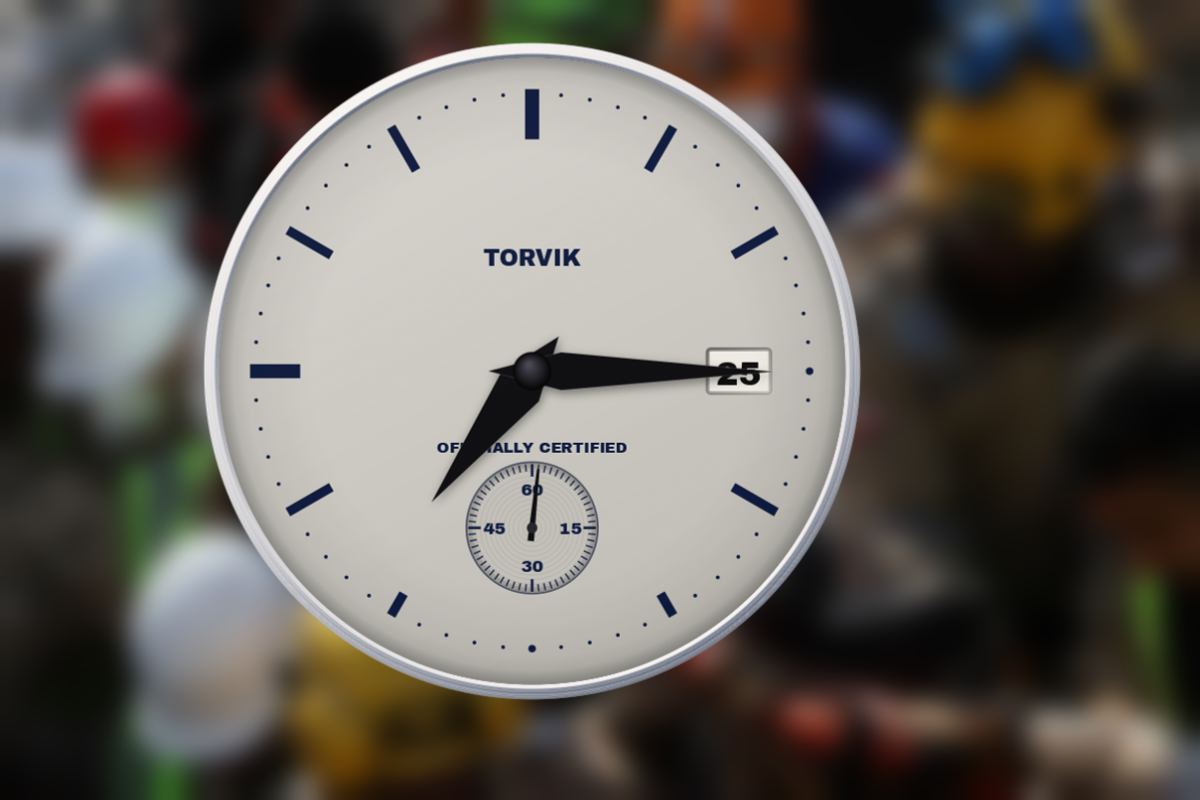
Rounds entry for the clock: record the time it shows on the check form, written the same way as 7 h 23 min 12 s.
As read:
7 h 15 min 01 s
